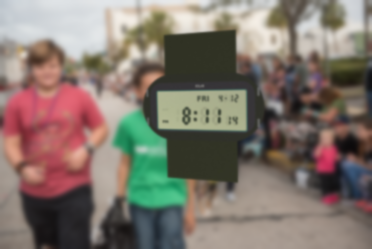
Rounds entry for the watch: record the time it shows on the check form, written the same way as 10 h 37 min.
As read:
8 h 11 min
